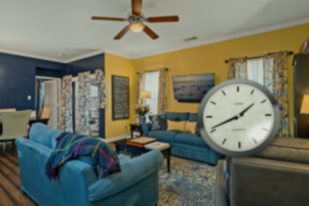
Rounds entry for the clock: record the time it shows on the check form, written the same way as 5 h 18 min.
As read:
1 h 41 min
